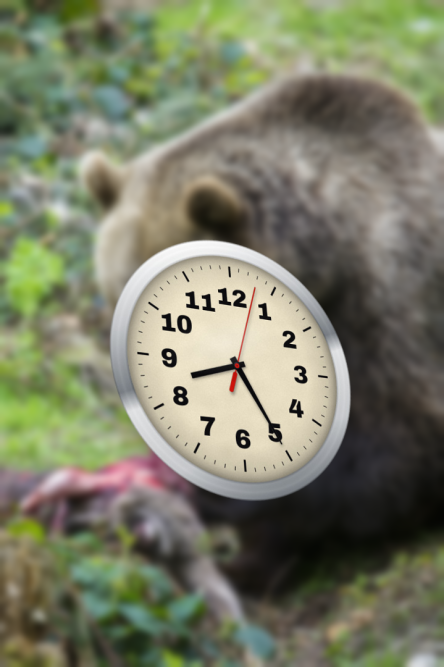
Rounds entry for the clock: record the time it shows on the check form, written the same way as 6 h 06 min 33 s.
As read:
8 h 25 min 03 s
